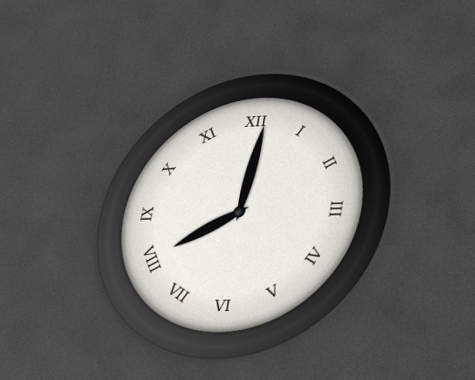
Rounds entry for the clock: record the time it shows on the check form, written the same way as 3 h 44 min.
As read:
8 h 01 min
